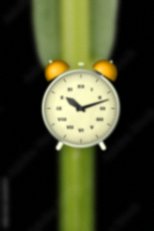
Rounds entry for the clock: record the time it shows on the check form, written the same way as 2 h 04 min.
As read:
10 h 12 min
